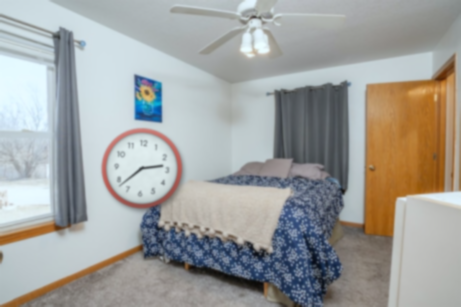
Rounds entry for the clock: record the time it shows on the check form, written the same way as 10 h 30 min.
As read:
2 h 38 min
